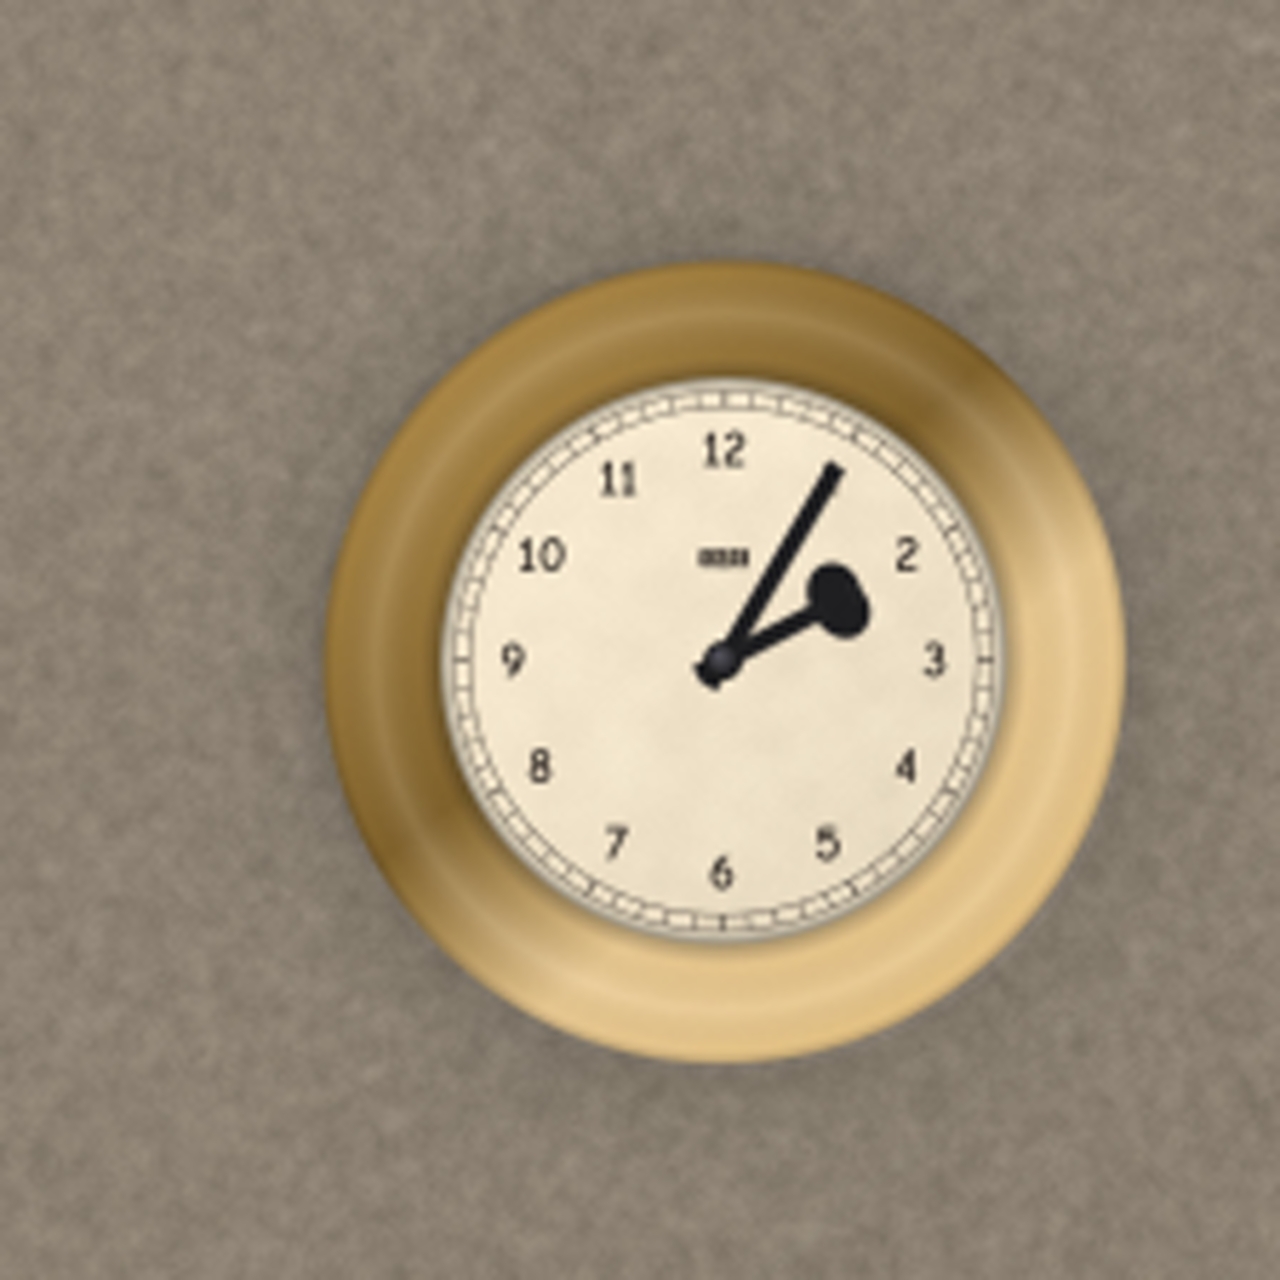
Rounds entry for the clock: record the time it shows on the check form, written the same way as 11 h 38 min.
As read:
2 h 05 min
